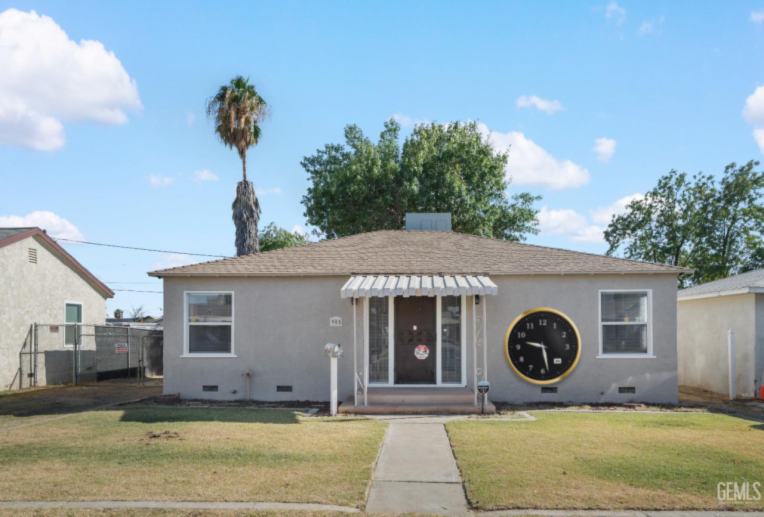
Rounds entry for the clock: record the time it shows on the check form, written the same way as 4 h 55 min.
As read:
9 h 28 min
